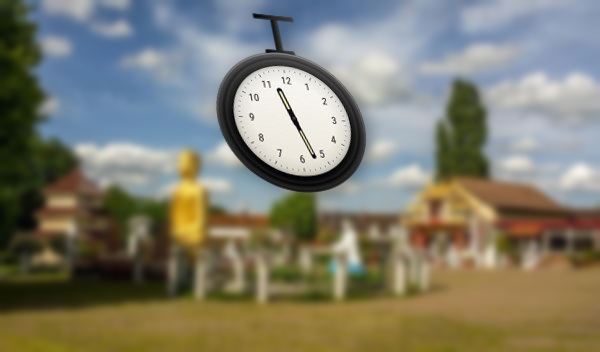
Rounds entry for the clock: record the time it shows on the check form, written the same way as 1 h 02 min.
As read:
11 h 27 min
